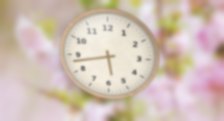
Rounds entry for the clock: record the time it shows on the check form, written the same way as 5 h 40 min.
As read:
5 h 43 min
